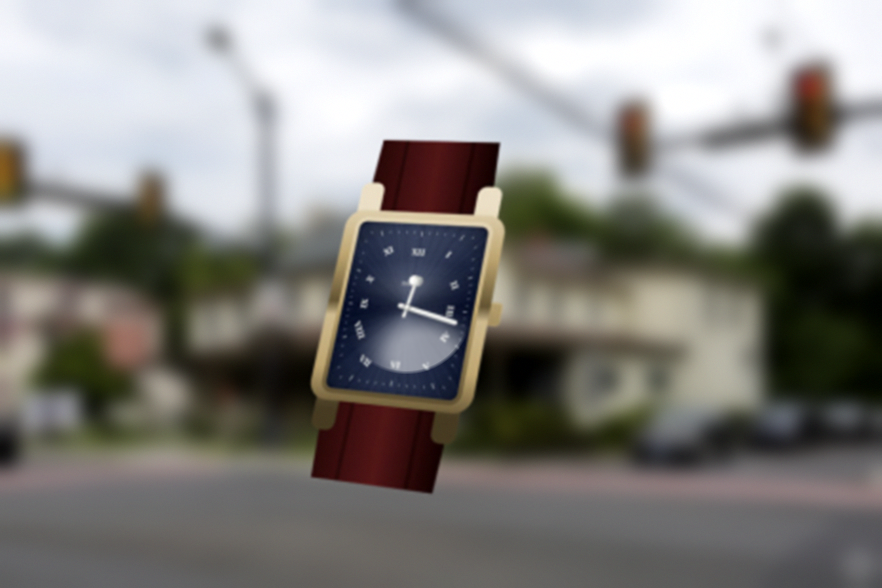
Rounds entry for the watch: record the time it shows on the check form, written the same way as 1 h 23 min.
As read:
12 h 17 min
